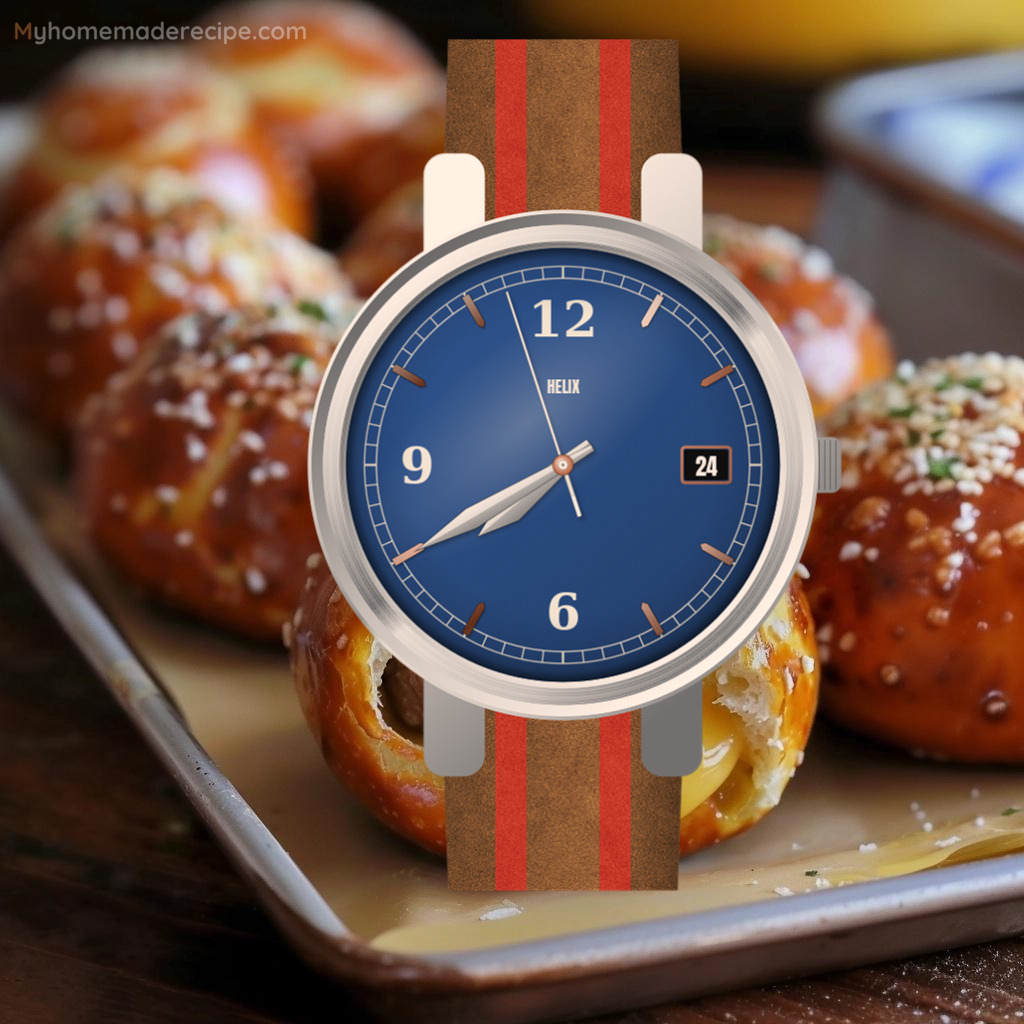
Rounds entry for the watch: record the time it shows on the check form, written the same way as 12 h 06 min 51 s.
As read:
7 h 39 min 57 s
